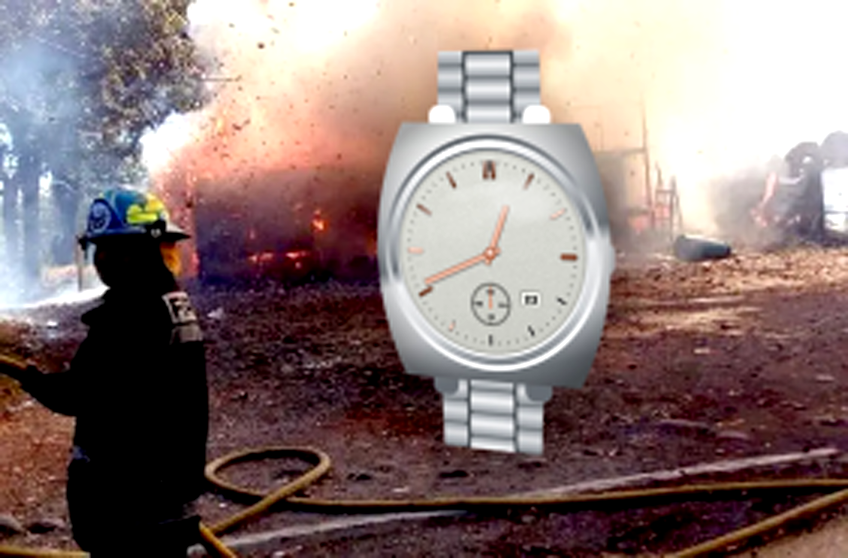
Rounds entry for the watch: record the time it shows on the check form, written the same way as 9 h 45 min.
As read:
12 h 41 min
